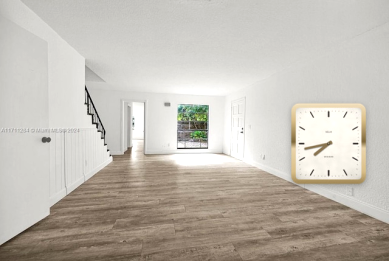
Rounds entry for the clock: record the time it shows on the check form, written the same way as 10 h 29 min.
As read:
7 h 43 min
